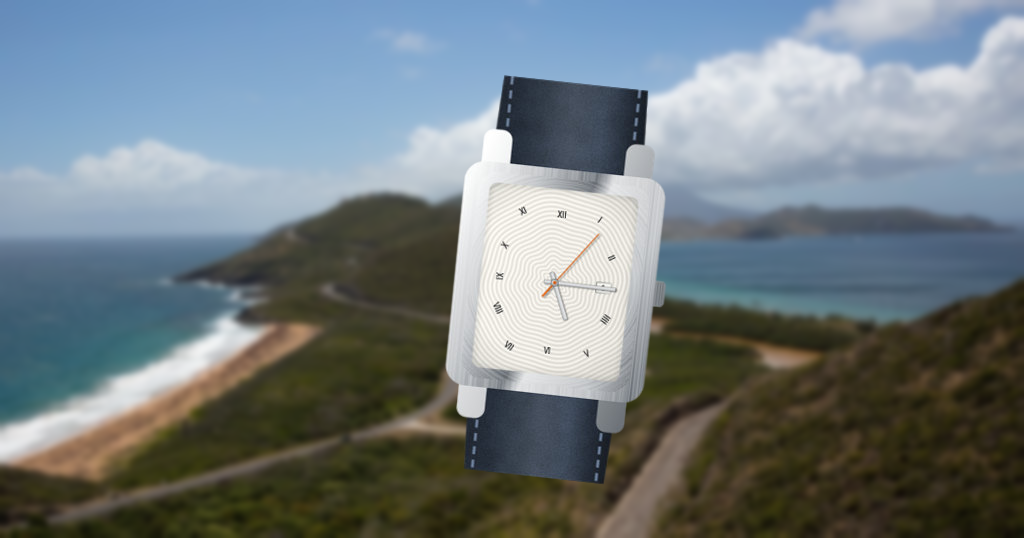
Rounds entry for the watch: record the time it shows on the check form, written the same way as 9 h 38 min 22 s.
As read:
5 h 15 min 06 s
